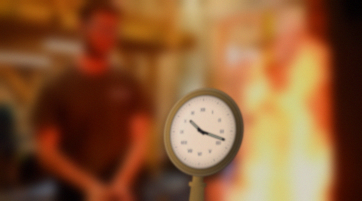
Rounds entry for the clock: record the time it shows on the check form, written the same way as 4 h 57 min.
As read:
10 h 18 min
